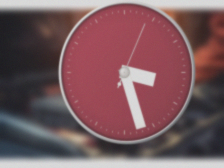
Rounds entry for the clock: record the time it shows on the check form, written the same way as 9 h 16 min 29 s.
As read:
3 h 27 min 04 s
